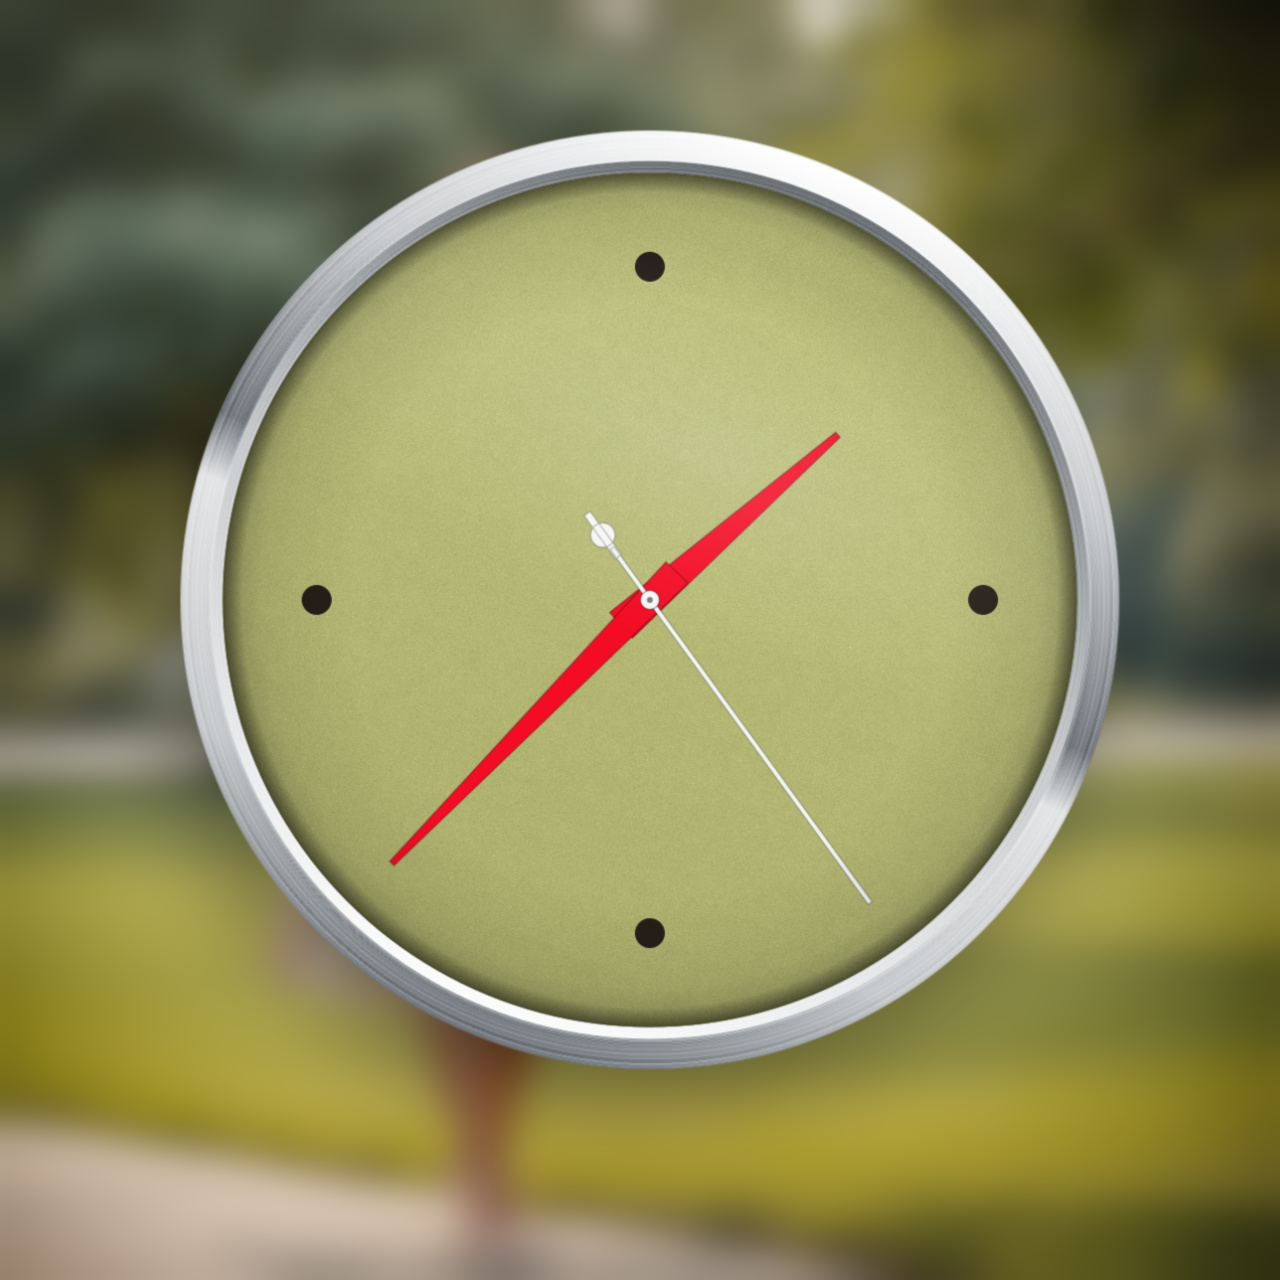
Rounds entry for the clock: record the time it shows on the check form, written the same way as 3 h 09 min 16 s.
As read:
1 h 37 min 24 s
